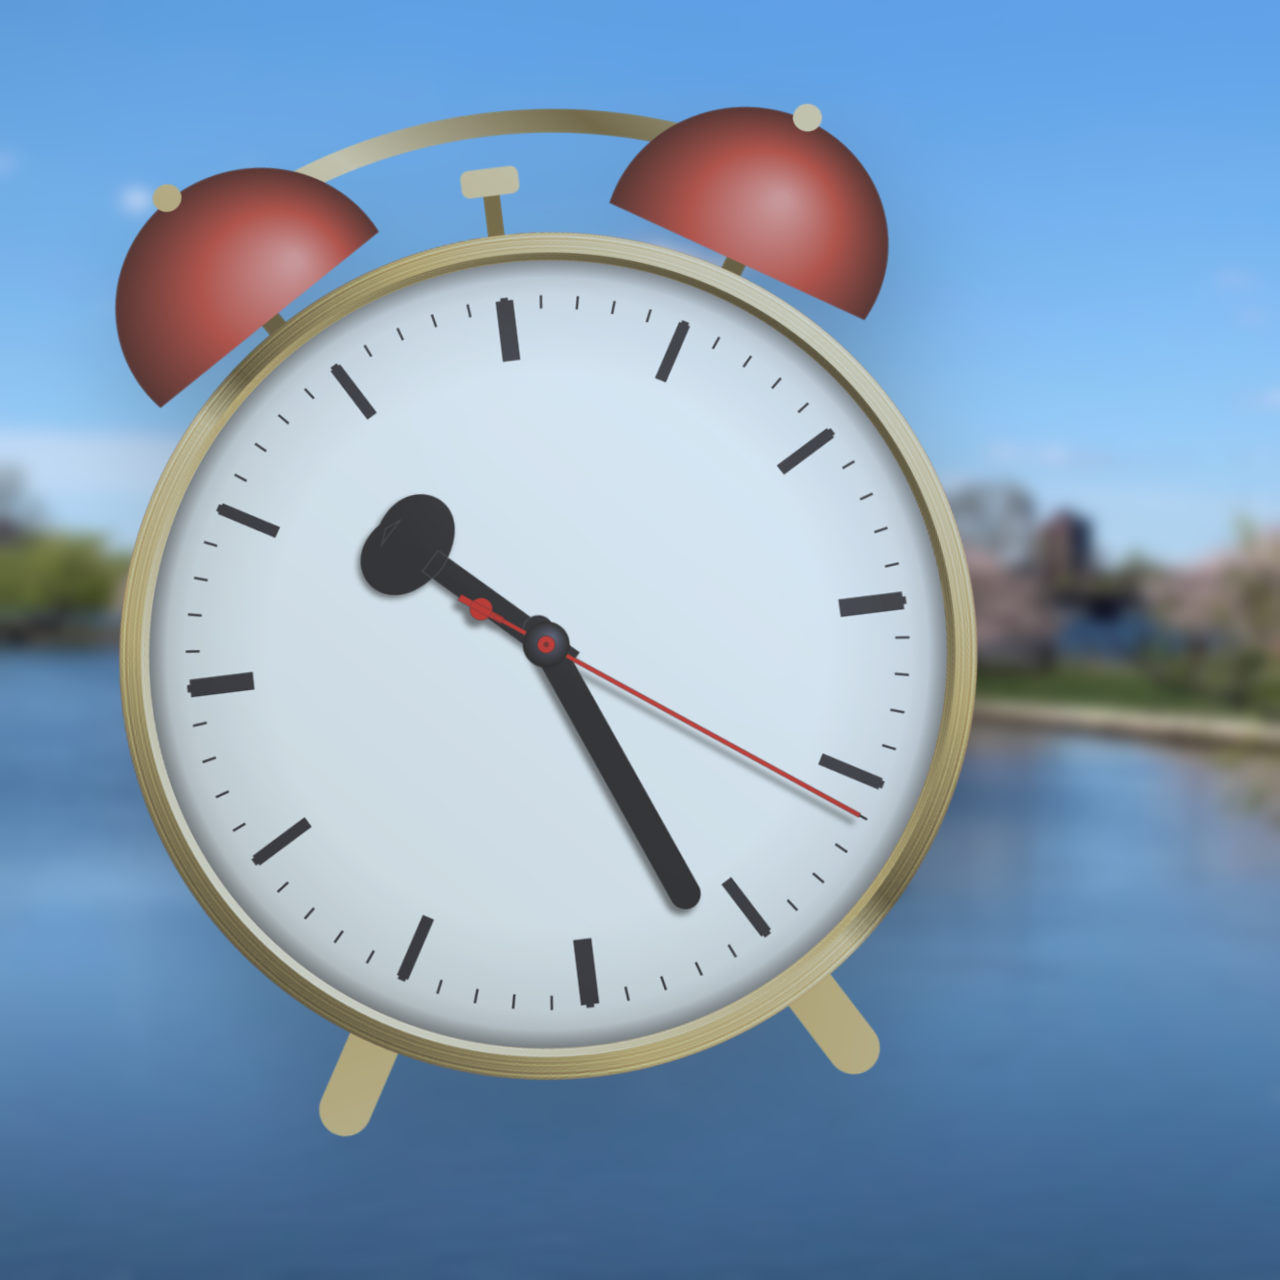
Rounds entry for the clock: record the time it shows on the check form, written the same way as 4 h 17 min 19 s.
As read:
10 h 26 min 21 s
